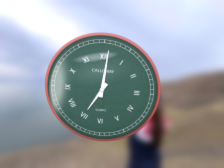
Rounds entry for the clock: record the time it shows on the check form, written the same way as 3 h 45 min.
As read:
7 h 01 min
